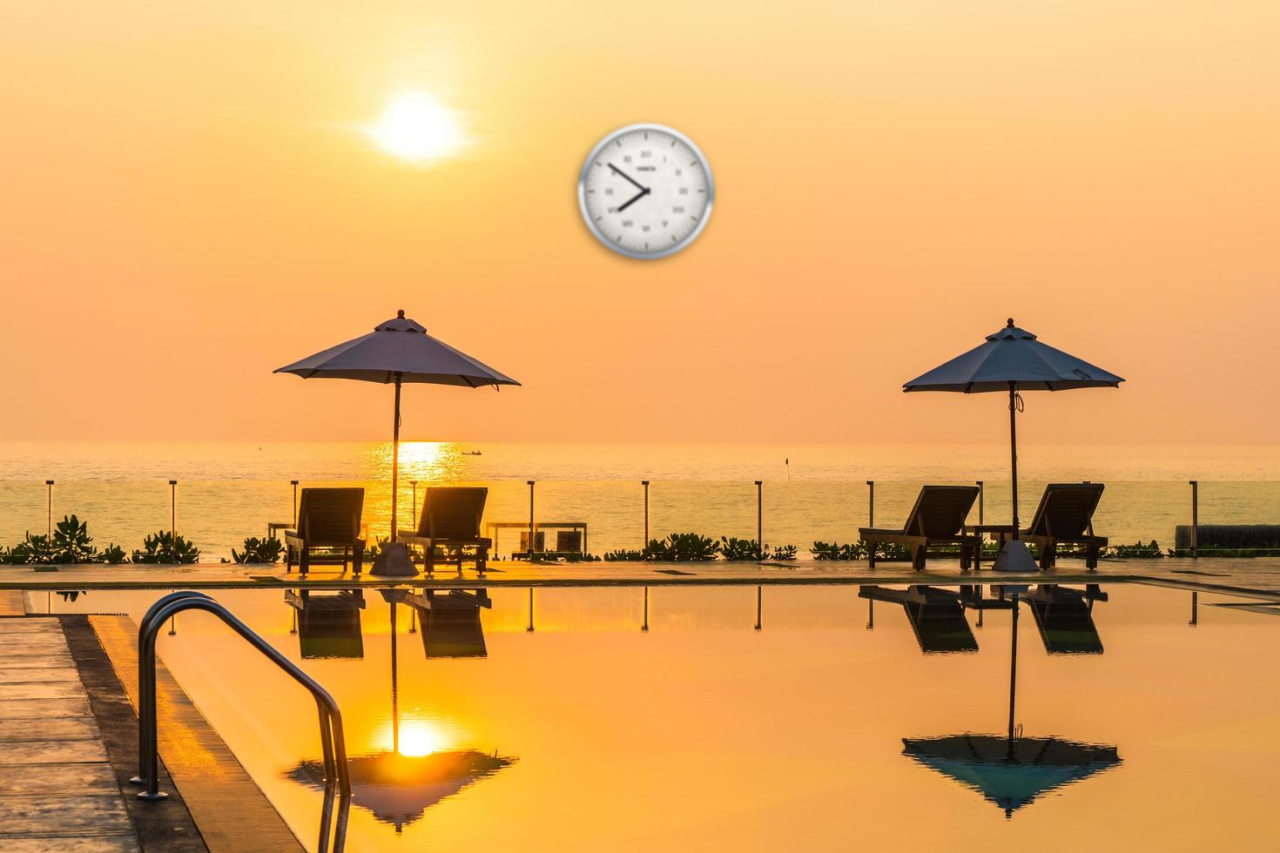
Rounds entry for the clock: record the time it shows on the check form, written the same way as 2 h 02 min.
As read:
7 h 51 min
